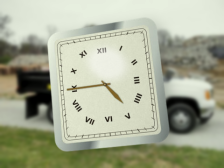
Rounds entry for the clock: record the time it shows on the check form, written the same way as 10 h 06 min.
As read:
4 h 45 min
